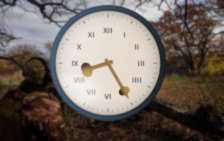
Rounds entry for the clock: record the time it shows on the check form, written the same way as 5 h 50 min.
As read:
8 h 25 min
